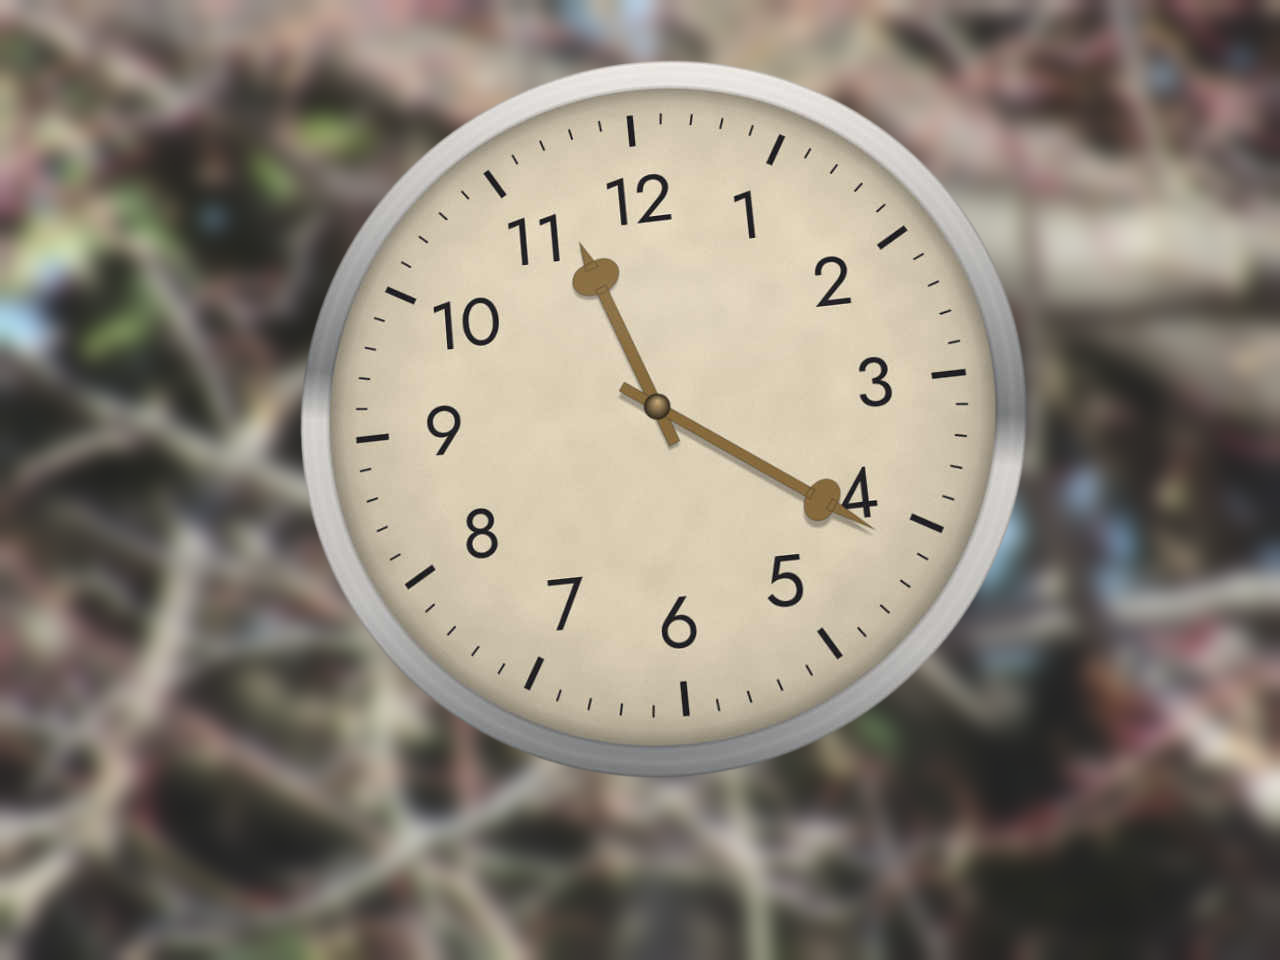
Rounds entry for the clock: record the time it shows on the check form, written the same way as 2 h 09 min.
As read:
11 h 21 min
